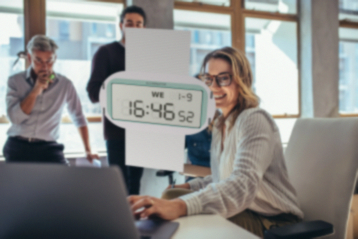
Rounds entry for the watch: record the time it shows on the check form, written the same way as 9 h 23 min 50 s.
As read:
16 h 46 min 52 s
